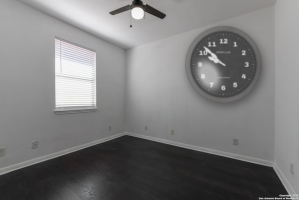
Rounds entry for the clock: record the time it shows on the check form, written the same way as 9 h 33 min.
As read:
9 h 52 min
